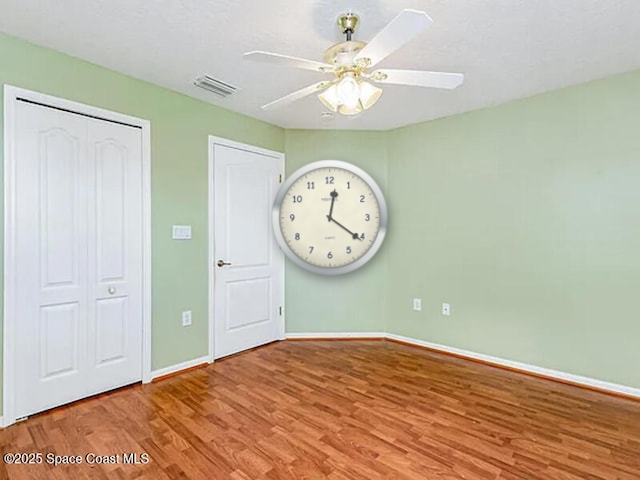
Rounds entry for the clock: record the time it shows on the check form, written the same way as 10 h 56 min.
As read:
12 h 21 min
